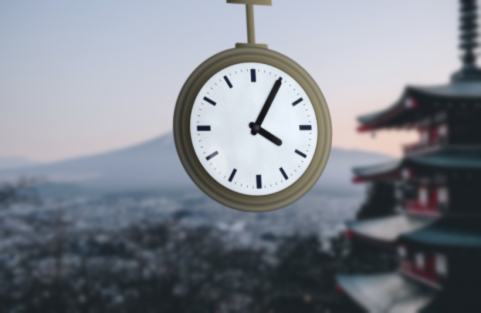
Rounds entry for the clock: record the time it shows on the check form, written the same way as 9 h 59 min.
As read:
4 h 05 min
